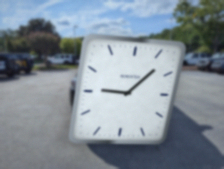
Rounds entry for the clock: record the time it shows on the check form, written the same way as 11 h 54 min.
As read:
9 h 07 min
